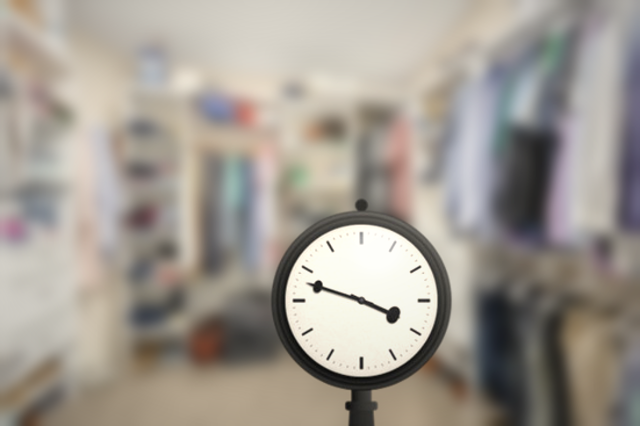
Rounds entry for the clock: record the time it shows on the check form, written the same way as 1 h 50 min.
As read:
3 h 48 min
